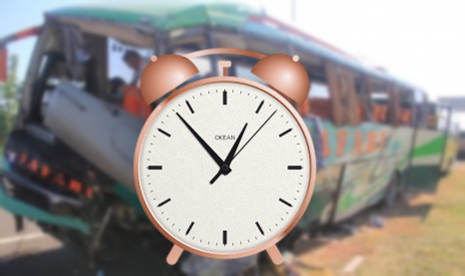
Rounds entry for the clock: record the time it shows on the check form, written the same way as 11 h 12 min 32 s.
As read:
12 h 53 min 07 s
